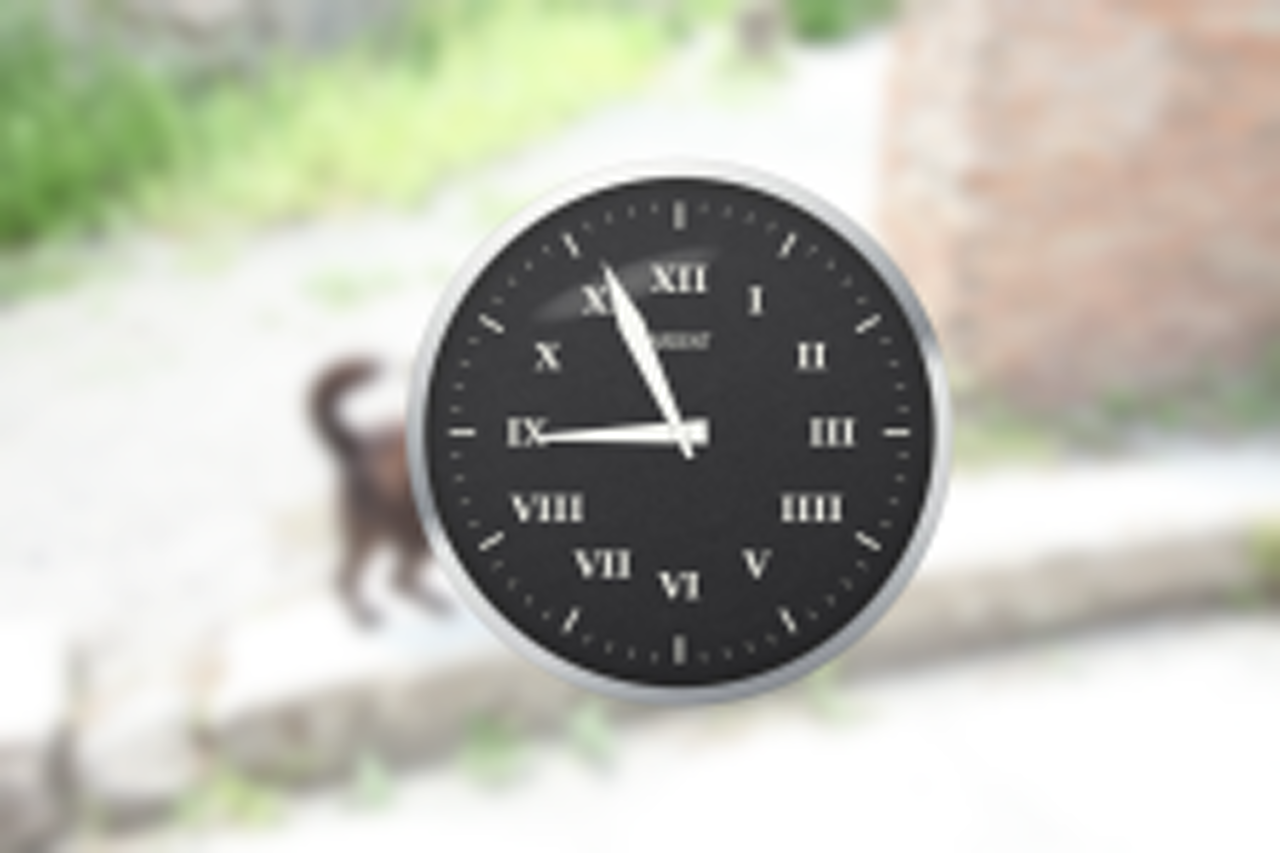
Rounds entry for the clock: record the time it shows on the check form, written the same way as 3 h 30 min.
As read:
8 h 56 min
